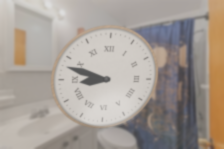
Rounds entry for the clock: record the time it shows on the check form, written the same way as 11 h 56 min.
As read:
8 h 48 min
